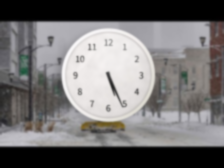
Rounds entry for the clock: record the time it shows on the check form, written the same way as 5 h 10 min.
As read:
5 h 26 min
